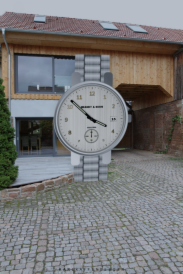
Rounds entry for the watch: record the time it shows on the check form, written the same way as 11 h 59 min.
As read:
3 h 52 min
